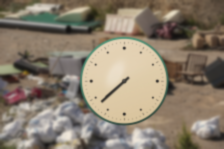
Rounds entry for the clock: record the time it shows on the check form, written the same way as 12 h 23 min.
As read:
7 h 38 min
